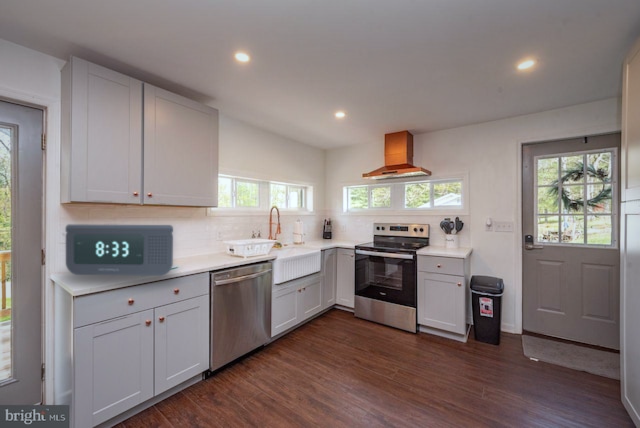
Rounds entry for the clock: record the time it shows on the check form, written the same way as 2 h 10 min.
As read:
8 h 33 min
